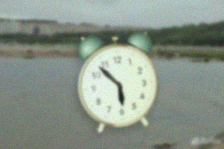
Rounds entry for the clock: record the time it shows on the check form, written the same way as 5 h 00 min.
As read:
5 h 53 min
